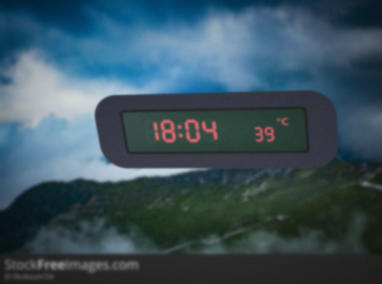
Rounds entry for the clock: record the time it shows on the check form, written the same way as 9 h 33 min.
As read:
18 h 04 min
